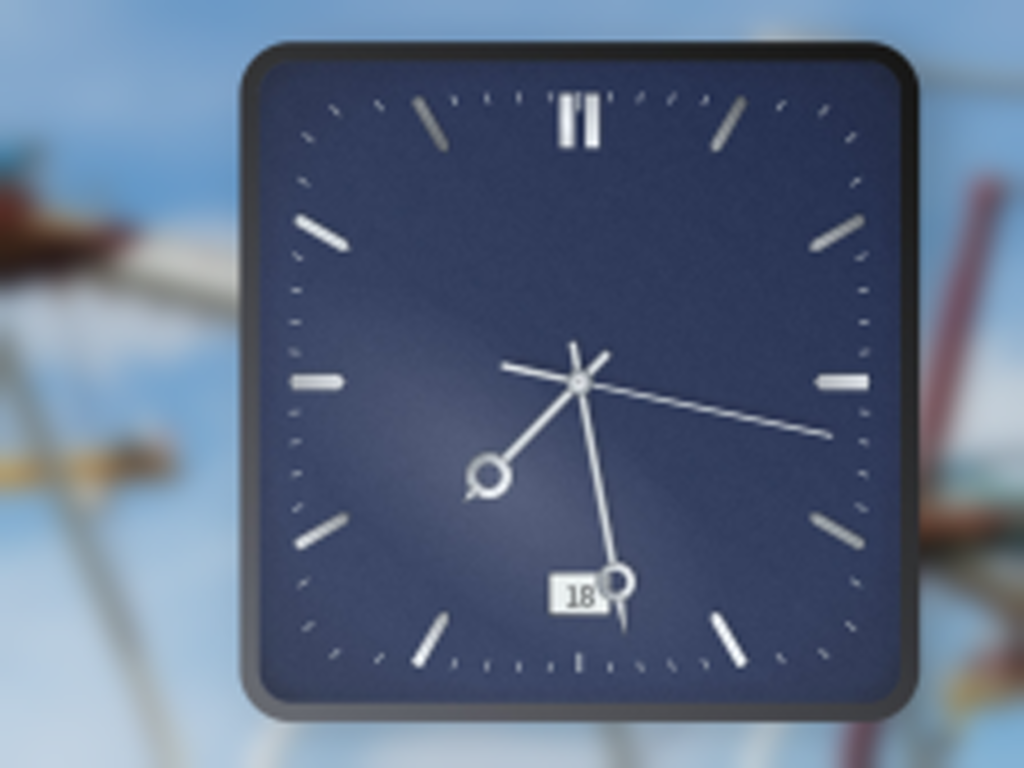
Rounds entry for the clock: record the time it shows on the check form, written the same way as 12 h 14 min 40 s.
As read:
7 h 28 min 17 s
